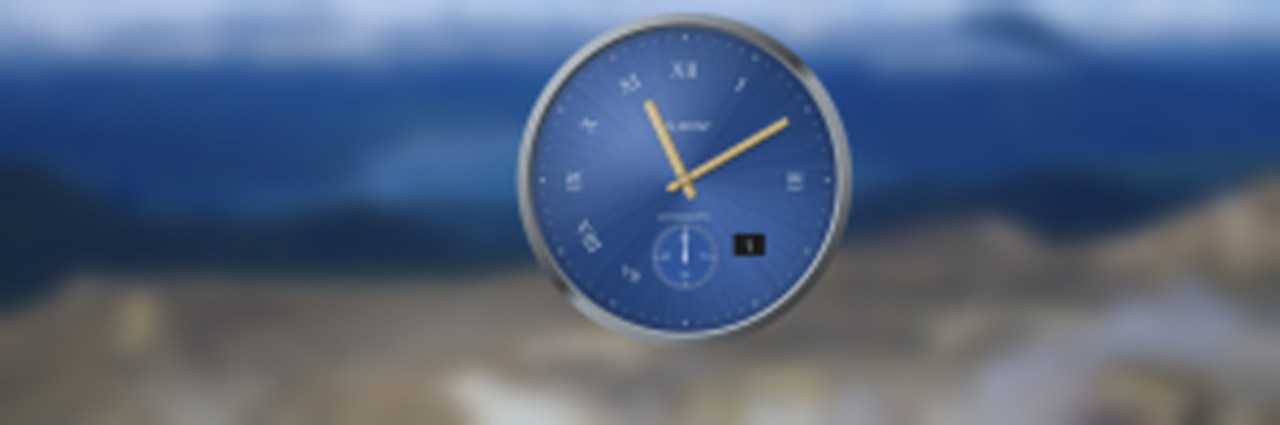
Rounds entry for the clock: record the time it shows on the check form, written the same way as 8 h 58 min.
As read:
11 h 10 min
